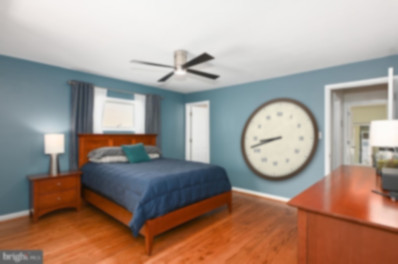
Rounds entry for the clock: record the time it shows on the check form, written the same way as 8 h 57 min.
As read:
8 h 42 min
